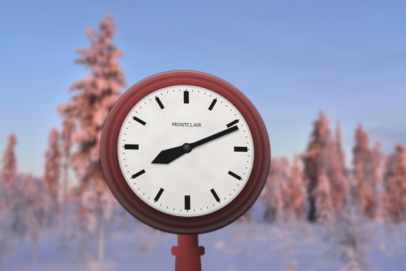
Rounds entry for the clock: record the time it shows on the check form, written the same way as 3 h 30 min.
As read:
8 h 11 min
